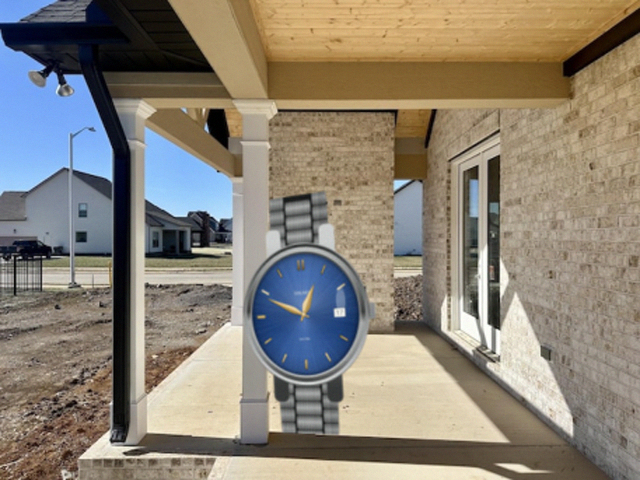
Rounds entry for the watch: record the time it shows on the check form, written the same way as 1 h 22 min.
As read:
12 h 49 min
